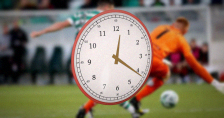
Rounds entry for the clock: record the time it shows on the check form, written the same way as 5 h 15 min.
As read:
12 h 21 min
